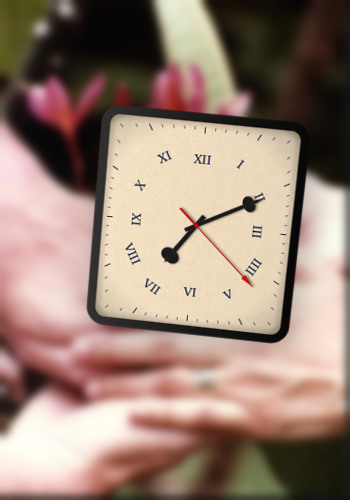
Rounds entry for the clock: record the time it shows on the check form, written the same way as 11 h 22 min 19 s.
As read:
7 h 10 min 22 s
